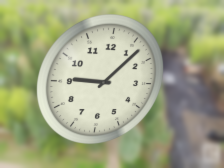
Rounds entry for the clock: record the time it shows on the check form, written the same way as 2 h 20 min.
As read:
9 h 07 min
